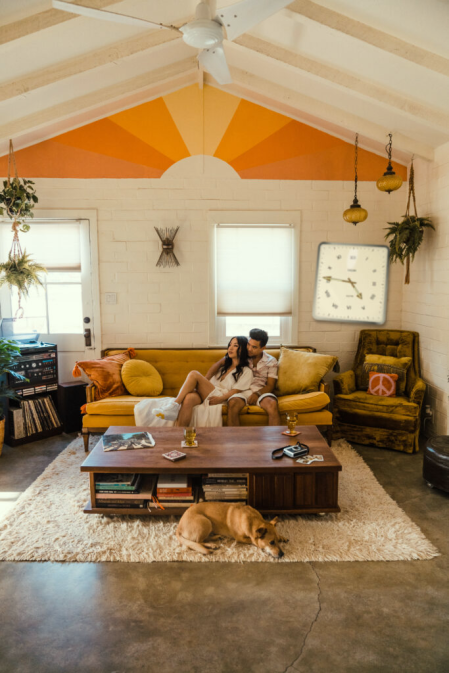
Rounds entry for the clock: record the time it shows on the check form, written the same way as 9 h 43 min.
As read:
4 h 46 min
